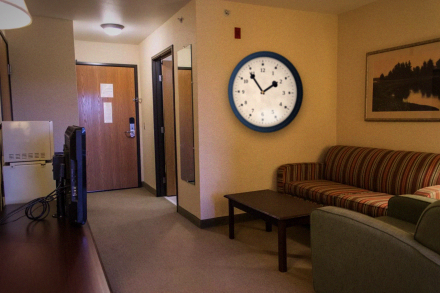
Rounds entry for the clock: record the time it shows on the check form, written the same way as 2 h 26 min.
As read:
1 h 54 min
